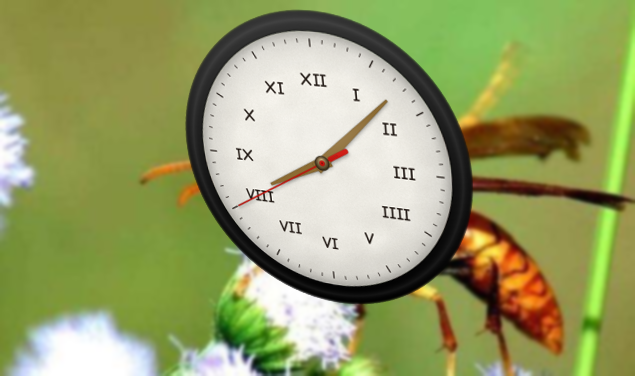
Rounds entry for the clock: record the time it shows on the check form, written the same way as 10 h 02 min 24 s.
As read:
8 h 07 min 40 s
